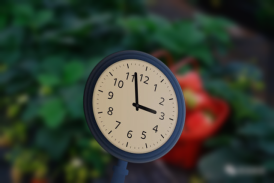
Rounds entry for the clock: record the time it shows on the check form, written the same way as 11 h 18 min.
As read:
2 h 57 min
